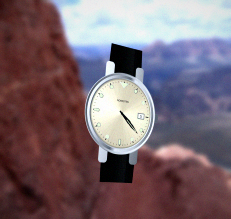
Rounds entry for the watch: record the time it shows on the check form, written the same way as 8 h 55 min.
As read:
4 h 22 min
